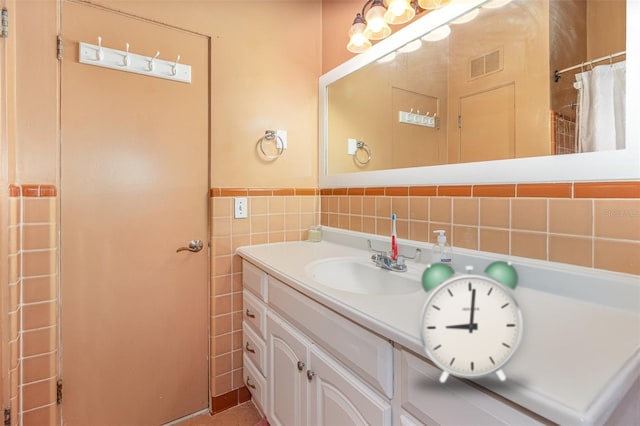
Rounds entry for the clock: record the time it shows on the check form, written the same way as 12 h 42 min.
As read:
9 h 01 min
